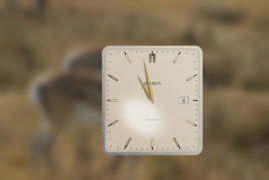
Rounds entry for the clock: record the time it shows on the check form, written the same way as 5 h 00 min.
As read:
10 h 58 min
